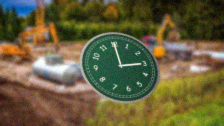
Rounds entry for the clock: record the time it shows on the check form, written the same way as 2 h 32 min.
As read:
3 h 00 min
